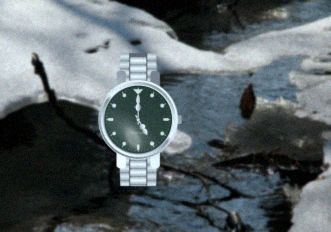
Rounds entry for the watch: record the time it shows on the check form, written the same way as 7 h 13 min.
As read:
5 h 00 min
